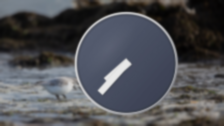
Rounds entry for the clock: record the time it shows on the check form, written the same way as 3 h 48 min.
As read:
7 h 37 min
